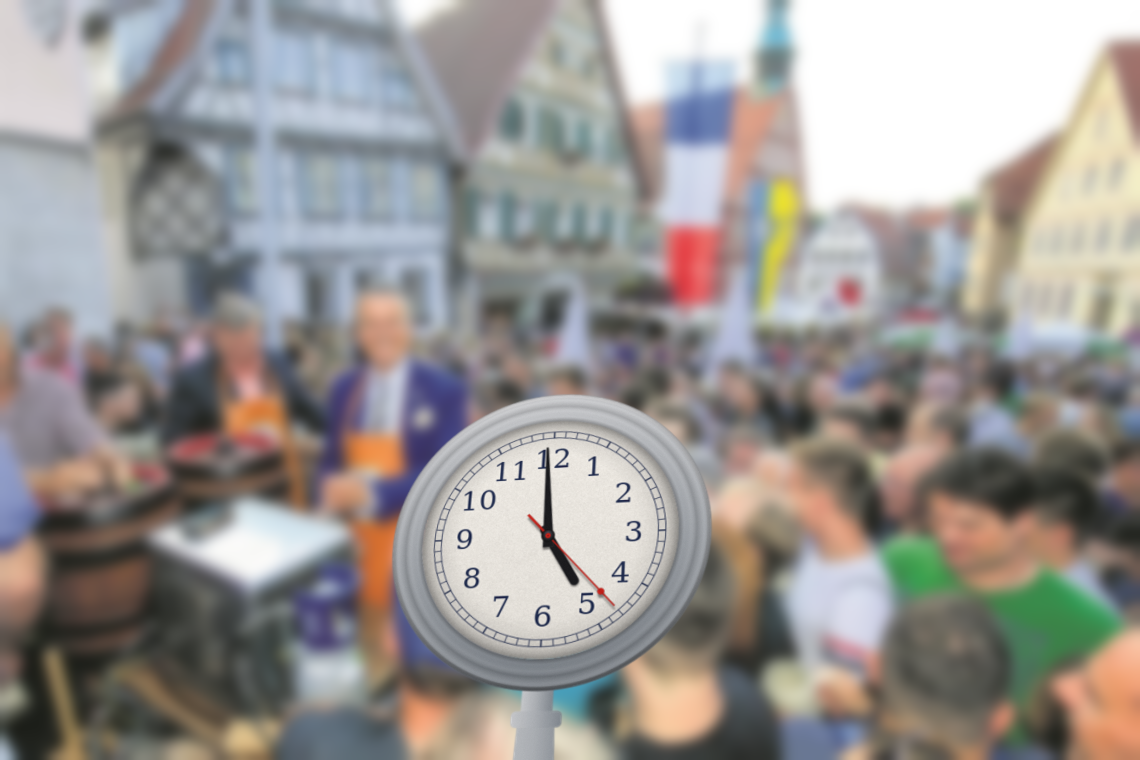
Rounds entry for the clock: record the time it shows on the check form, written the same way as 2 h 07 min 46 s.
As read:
4 h 59 min 23 s
